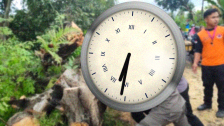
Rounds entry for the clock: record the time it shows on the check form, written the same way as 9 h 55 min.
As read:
6 h 31 min
